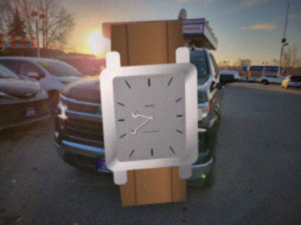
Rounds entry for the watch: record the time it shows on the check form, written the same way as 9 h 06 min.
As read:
9 h 39 min
